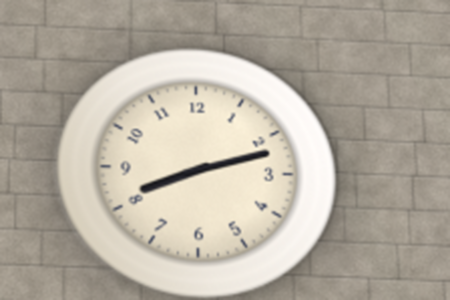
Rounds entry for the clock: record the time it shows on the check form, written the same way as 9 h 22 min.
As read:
8 h 12 min
